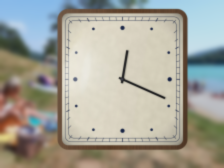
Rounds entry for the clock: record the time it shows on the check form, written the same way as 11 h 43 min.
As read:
12 h 19 min
